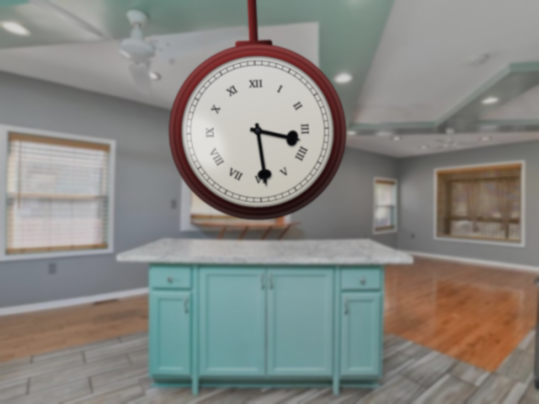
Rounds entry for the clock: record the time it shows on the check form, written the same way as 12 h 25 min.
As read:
3 h 29 min
